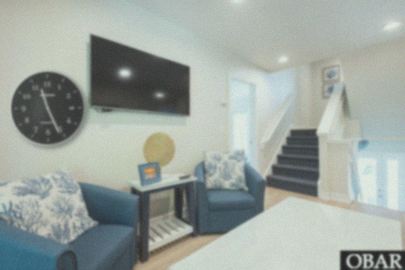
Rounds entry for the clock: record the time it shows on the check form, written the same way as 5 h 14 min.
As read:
11 h 26 min
